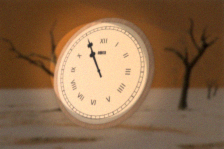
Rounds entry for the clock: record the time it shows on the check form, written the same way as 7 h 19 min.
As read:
10 h 55 min
